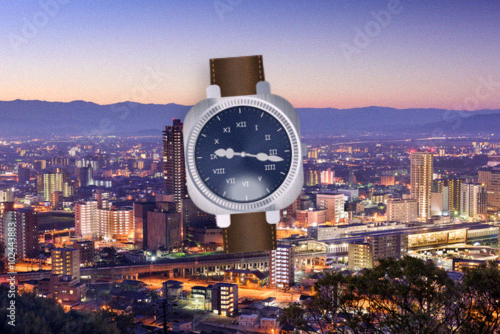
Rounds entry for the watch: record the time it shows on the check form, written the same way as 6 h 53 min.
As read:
9 h 17 min
